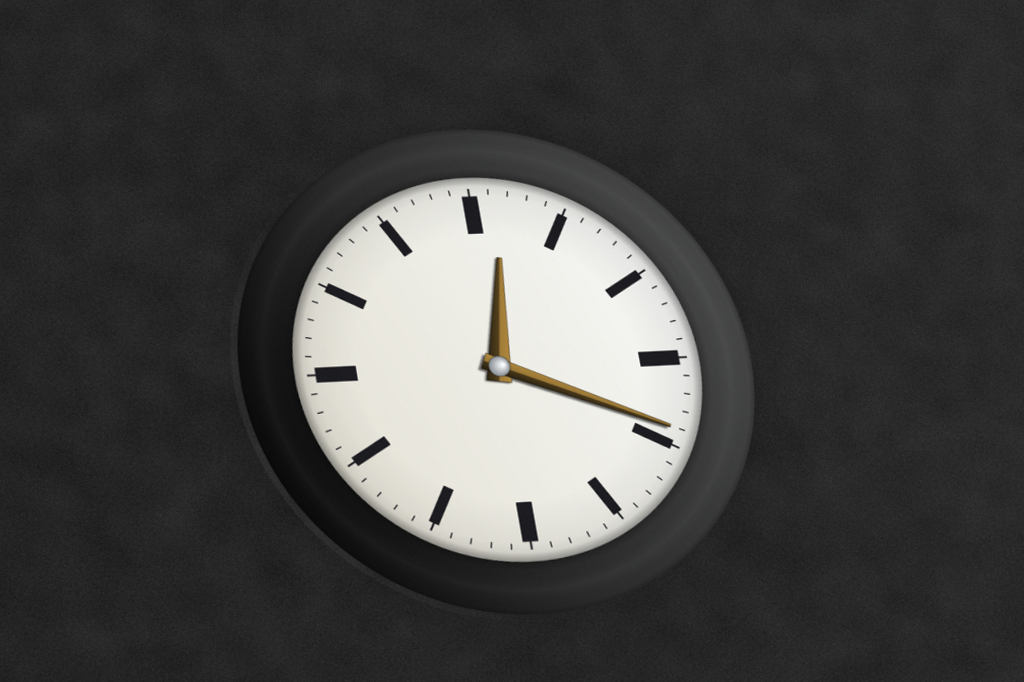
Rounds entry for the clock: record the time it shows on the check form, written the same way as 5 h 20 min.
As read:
12 h 19 min
